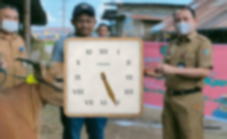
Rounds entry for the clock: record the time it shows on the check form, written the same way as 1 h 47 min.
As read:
5 h 26 min
